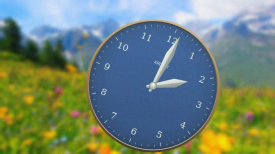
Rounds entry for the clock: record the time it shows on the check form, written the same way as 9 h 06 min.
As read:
2 h 01 min
